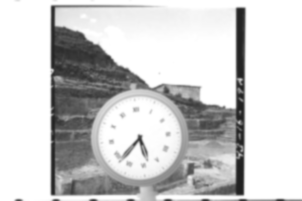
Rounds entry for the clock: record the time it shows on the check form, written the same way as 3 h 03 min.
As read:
5 h 38 min
